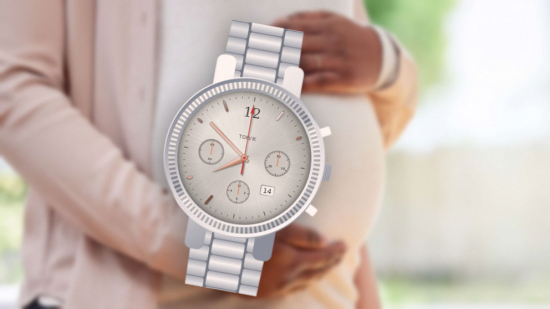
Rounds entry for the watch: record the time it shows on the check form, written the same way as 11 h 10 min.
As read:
7 h 51 min
